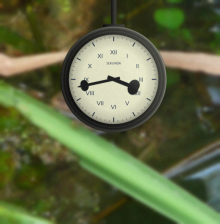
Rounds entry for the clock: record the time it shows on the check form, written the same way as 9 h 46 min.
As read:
3 h 43 min
